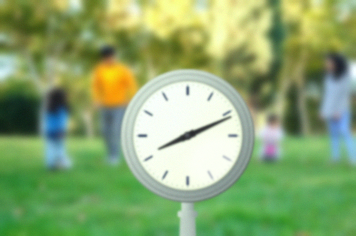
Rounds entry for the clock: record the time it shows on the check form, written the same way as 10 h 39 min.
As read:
8 h 11 min
